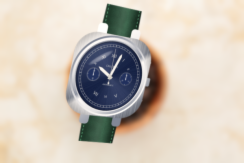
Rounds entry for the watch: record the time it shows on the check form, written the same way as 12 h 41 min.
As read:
10 h 03 min
